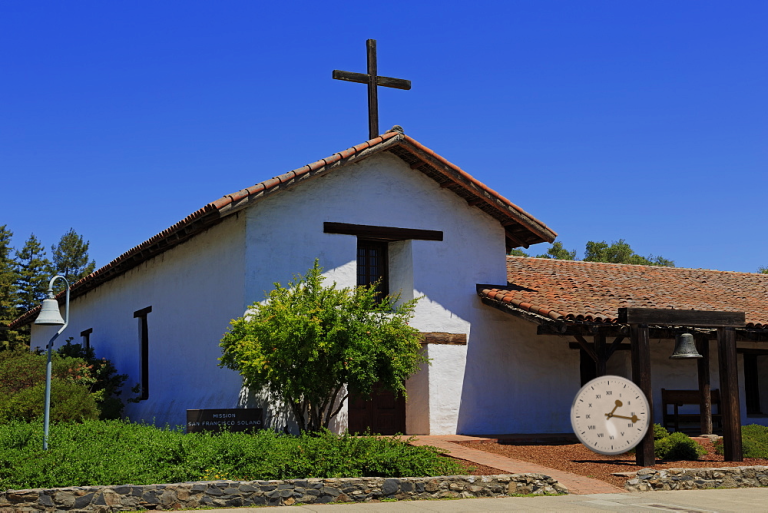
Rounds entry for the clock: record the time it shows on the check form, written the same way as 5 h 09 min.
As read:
1 h 17 min
